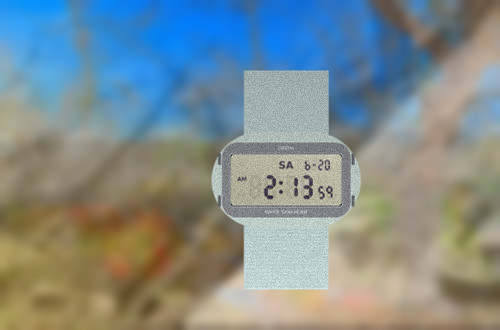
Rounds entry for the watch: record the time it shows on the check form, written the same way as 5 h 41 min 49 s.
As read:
2 h 13 min 59 s
